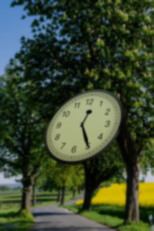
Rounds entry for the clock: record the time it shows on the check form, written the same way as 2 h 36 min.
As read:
12 h 25 min
